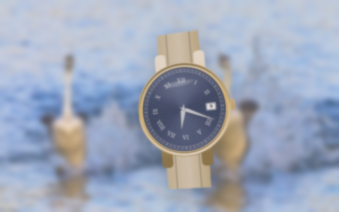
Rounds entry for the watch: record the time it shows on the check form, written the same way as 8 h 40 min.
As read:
6 h 19 min
